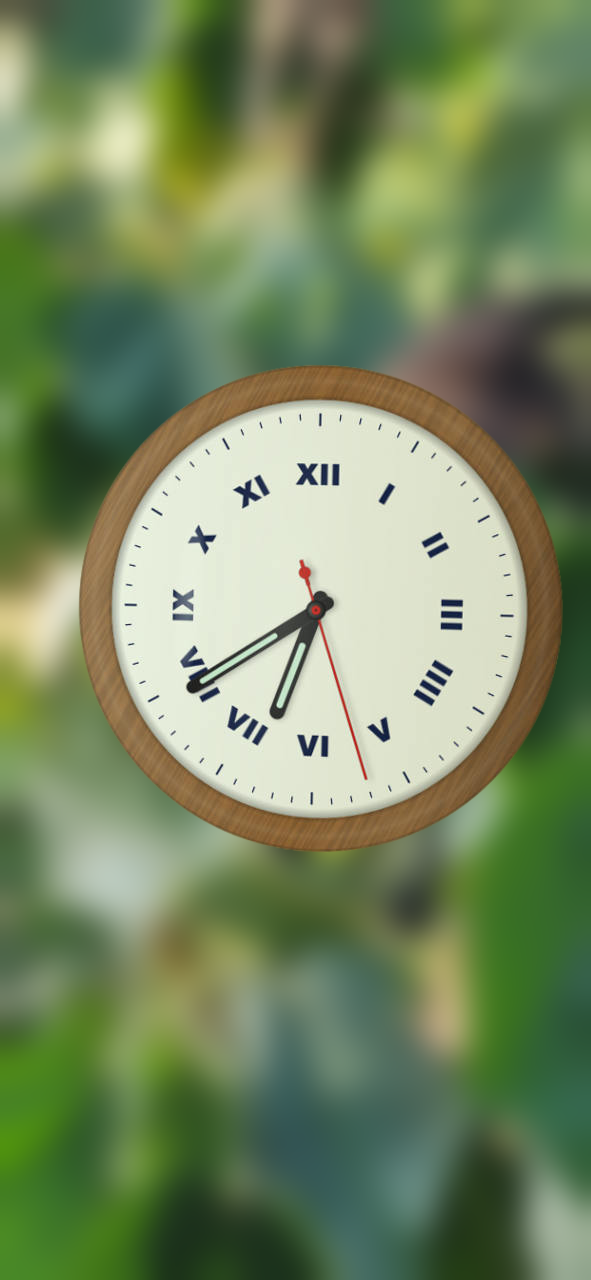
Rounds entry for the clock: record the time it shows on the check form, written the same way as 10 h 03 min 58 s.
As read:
6 h 39 min 27 s
